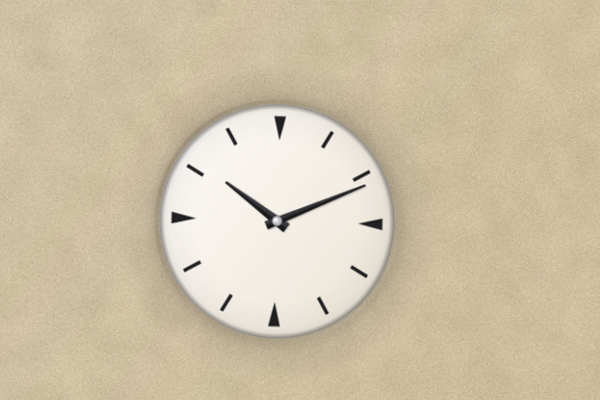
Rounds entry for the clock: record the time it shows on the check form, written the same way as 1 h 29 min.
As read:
10 h 11 min
